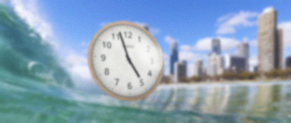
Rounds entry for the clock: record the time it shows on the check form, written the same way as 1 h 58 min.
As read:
4 h 57 min
